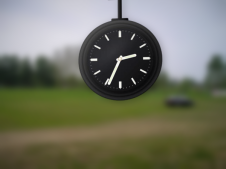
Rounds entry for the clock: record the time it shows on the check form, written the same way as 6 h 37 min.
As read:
2 h 34 min
